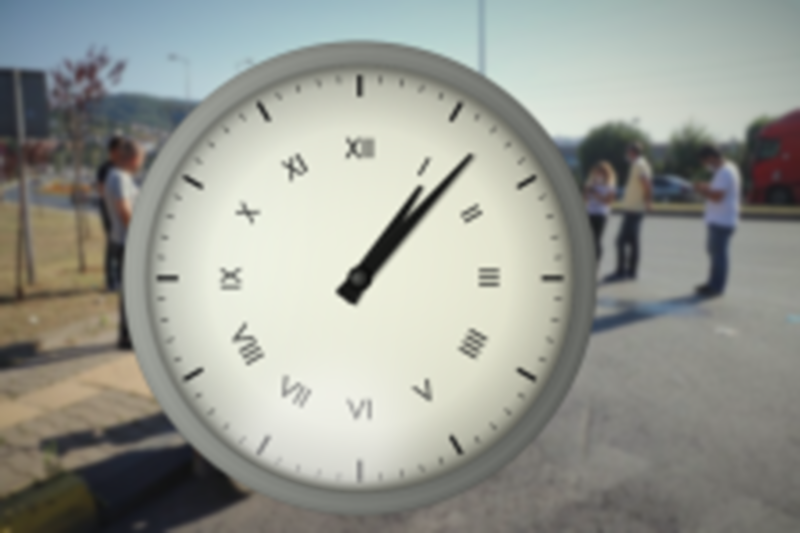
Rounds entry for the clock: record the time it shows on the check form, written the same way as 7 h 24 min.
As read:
1 h 07 min
